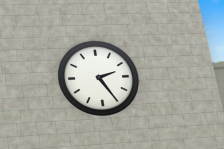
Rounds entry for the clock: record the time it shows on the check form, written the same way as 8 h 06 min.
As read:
2 h 25 min
